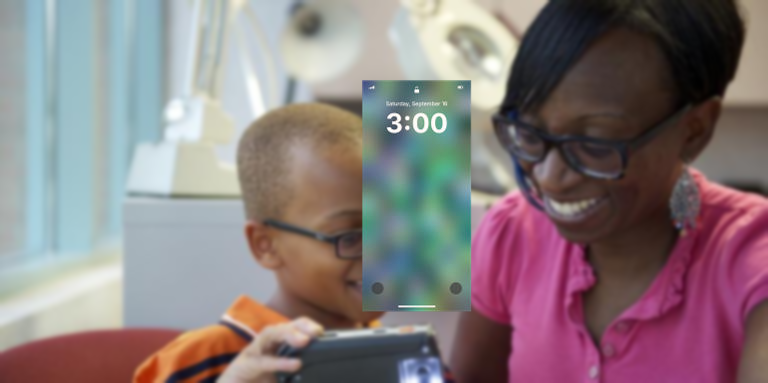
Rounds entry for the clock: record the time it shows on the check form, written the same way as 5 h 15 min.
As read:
3 h 00 min
